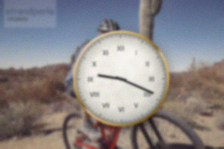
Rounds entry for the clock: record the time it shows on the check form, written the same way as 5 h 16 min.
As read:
9 h 19 min
